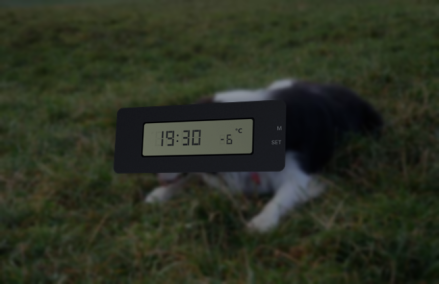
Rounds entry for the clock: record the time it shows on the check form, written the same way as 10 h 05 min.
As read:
19 h 30 min
